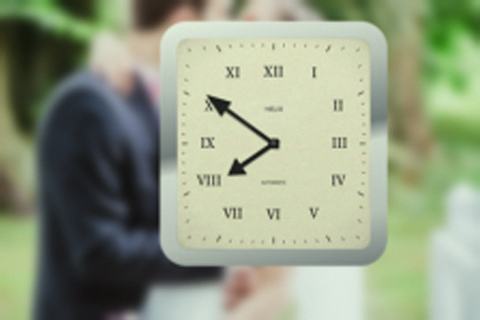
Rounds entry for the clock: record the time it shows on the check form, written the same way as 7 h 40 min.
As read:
7 h 51 min
